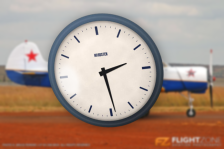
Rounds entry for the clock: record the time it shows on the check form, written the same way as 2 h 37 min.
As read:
2 h 29 min
